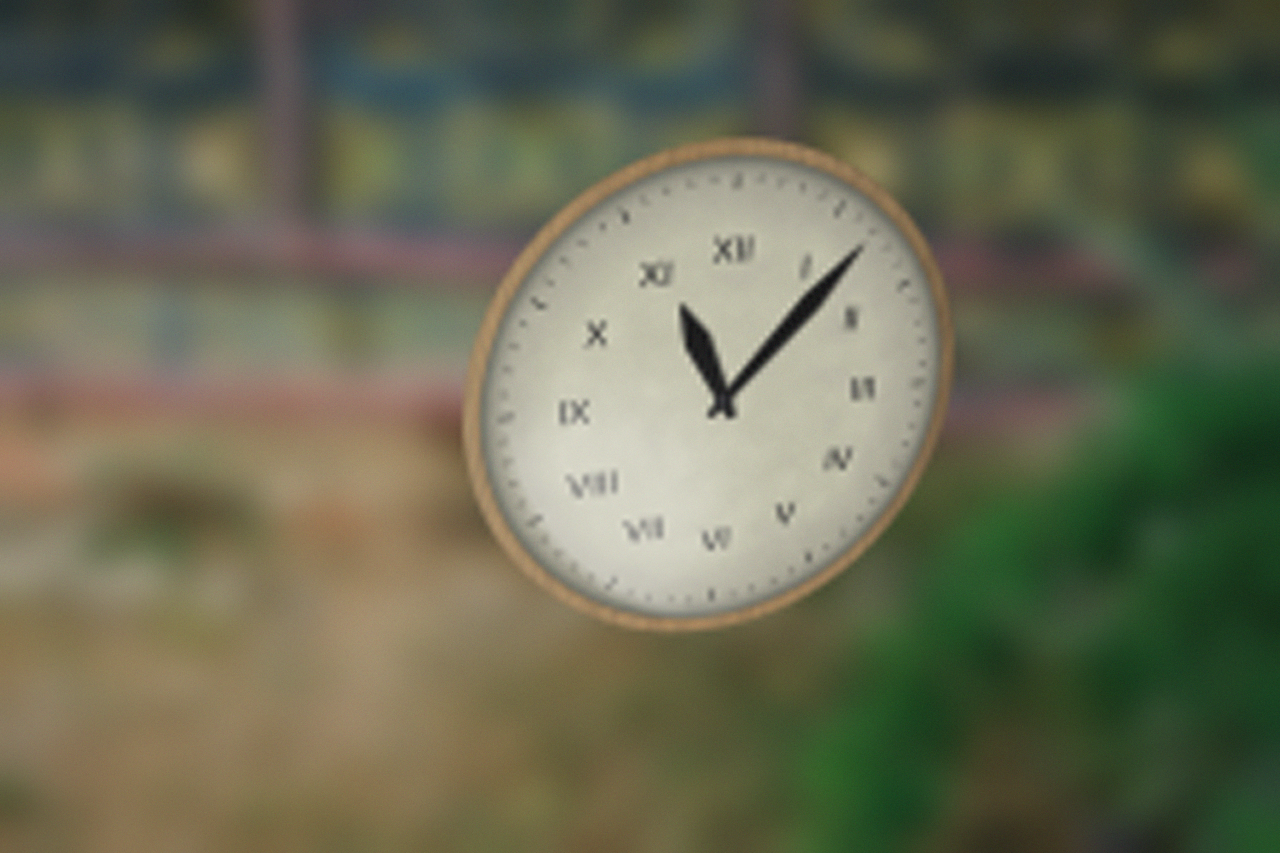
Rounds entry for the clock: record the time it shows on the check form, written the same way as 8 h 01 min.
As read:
11 h 07 min
